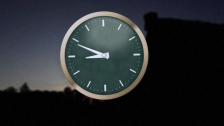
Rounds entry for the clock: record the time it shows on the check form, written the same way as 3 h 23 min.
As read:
8 h 49 min
